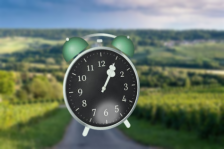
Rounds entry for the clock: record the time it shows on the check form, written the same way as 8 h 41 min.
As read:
1 h 05 min
